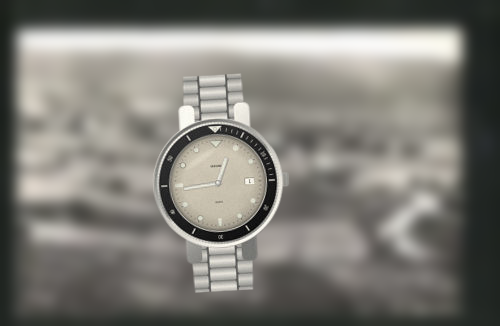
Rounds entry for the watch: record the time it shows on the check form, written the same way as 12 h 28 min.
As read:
12 h 44 min
